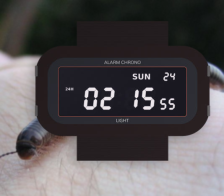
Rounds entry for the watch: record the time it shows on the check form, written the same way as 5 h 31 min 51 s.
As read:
2 h 15 min 55 s
